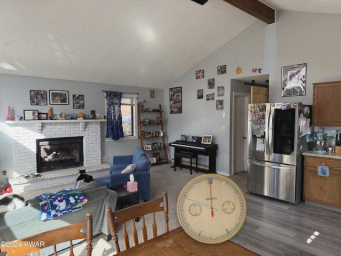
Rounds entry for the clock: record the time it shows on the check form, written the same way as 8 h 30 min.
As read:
9 h 49 min
